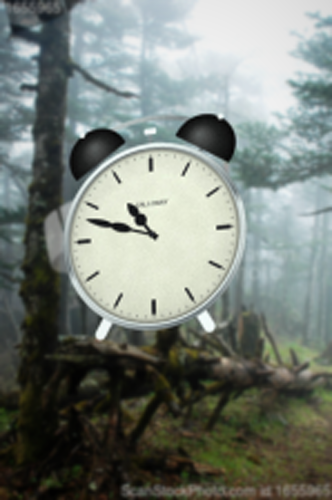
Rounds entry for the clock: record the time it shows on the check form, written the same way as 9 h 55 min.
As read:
10 h 48 min
